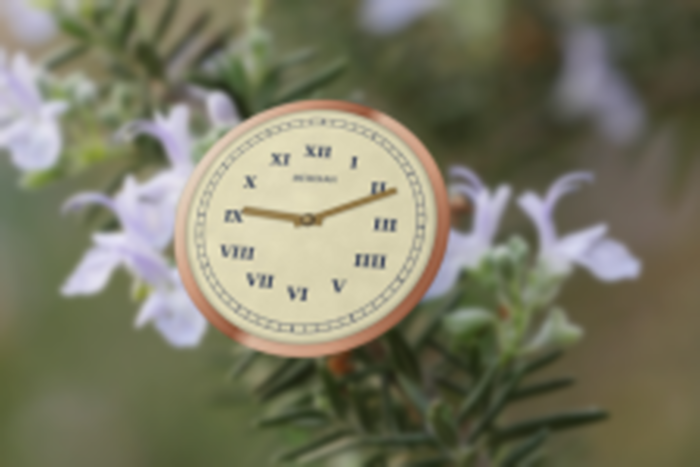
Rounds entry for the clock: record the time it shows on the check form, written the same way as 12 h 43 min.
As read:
9 h 11 min
